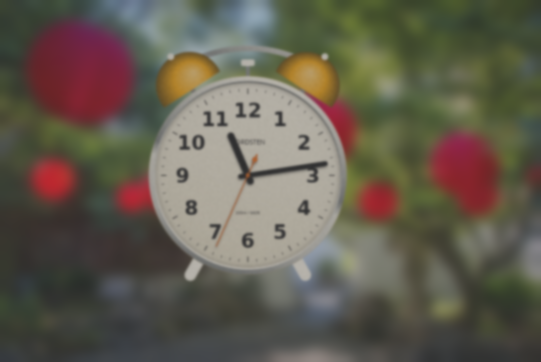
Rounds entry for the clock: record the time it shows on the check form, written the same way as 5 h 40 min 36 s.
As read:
11 h 13 min 34 s
